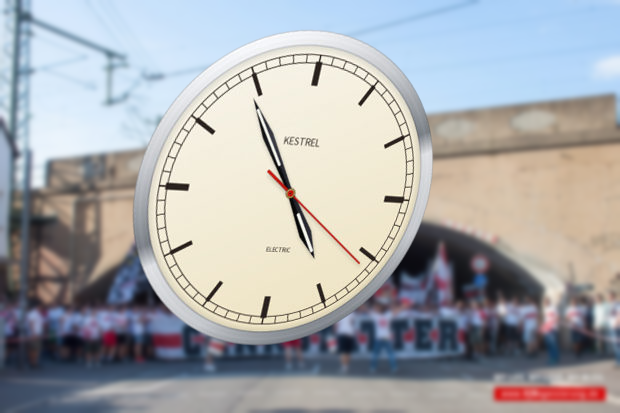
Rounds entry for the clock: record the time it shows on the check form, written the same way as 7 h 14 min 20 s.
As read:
4 h 54 min 21 s
